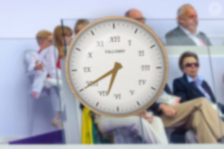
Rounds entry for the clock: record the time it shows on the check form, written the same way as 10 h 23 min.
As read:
6 h 40 min
